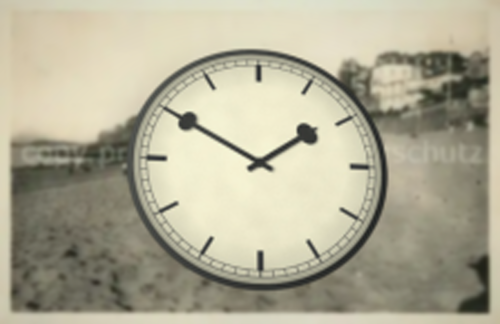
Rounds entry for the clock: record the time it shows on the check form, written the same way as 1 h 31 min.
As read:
1 h 50 min
